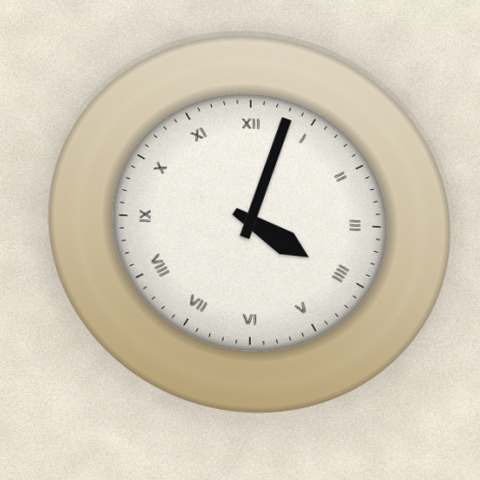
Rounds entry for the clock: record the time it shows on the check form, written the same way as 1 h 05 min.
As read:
4 h 03 min
